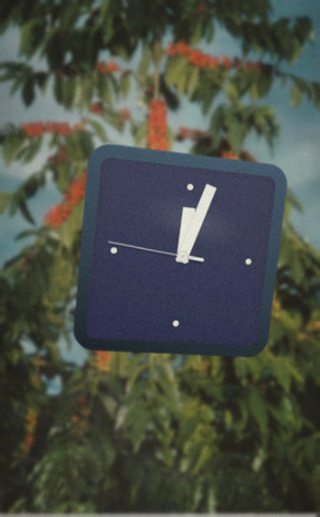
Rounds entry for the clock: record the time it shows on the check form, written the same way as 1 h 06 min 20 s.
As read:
12 h 02 min 46 s
